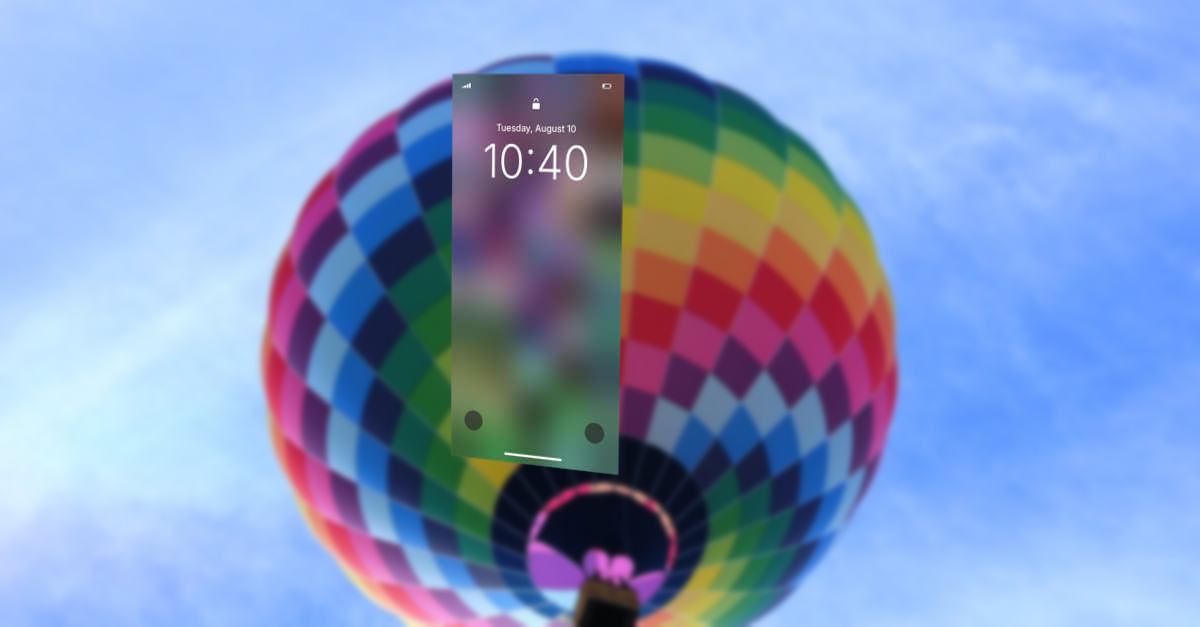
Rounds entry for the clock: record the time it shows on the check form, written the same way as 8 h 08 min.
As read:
10 h 40 min
